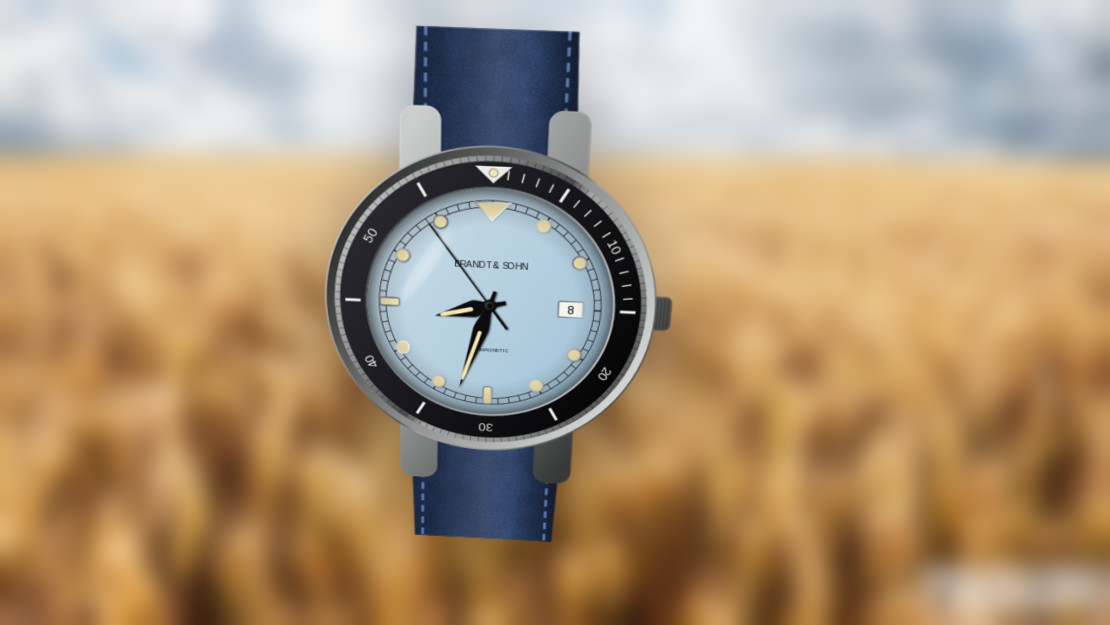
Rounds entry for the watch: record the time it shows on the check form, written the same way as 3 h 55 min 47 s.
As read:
8 h 32 min 54 s
